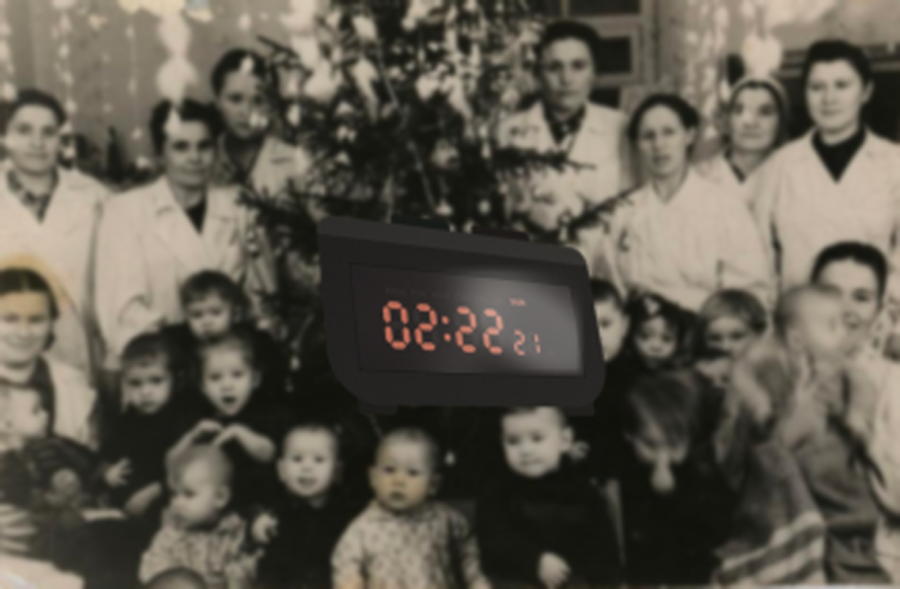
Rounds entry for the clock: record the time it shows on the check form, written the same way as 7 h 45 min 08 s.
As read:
2 h 22 min 21 s
